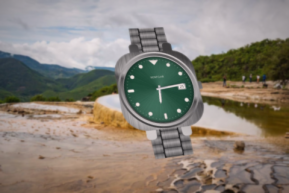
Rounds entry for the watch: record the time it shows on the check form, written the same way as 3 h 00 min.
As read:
6 h 14 min
